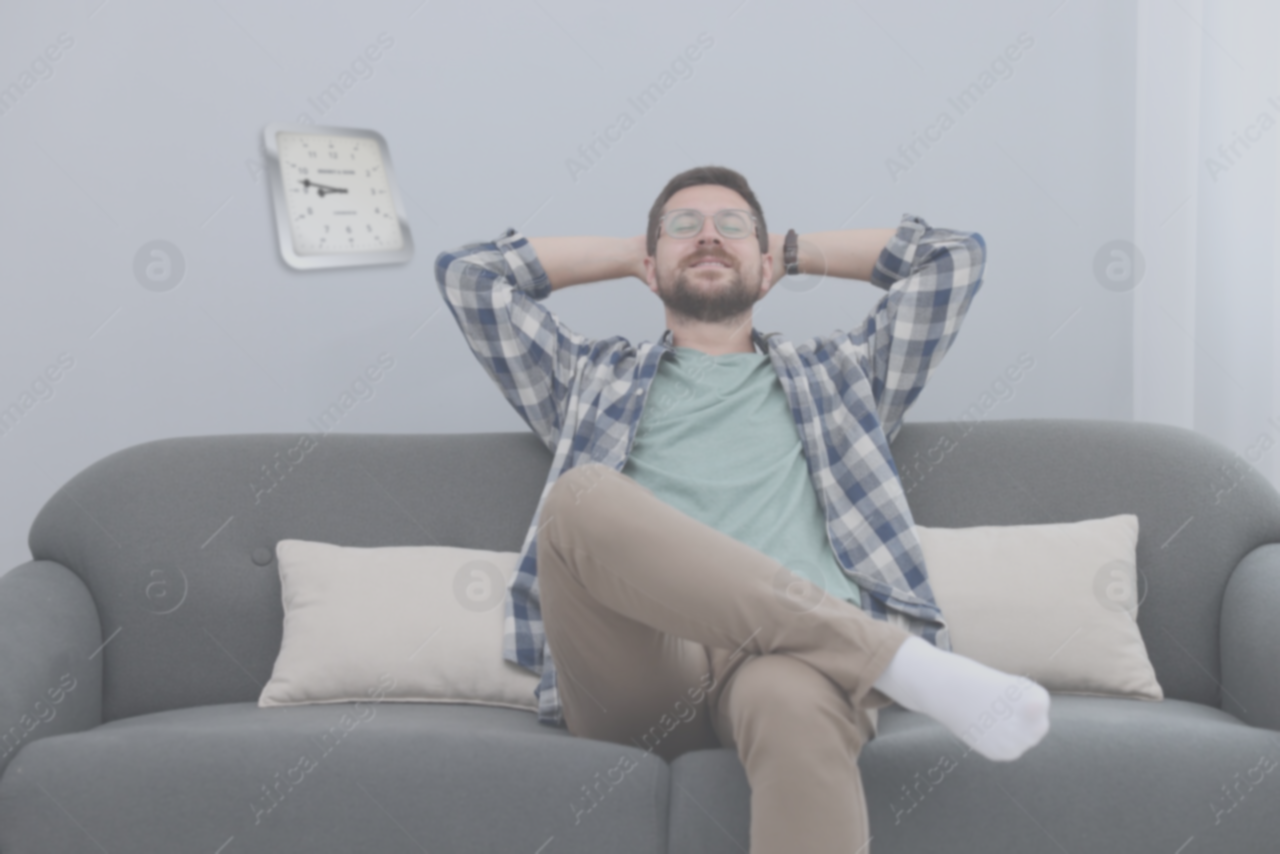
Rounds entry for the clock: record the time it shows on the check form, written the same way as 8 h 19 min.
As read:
8 h 47 min
